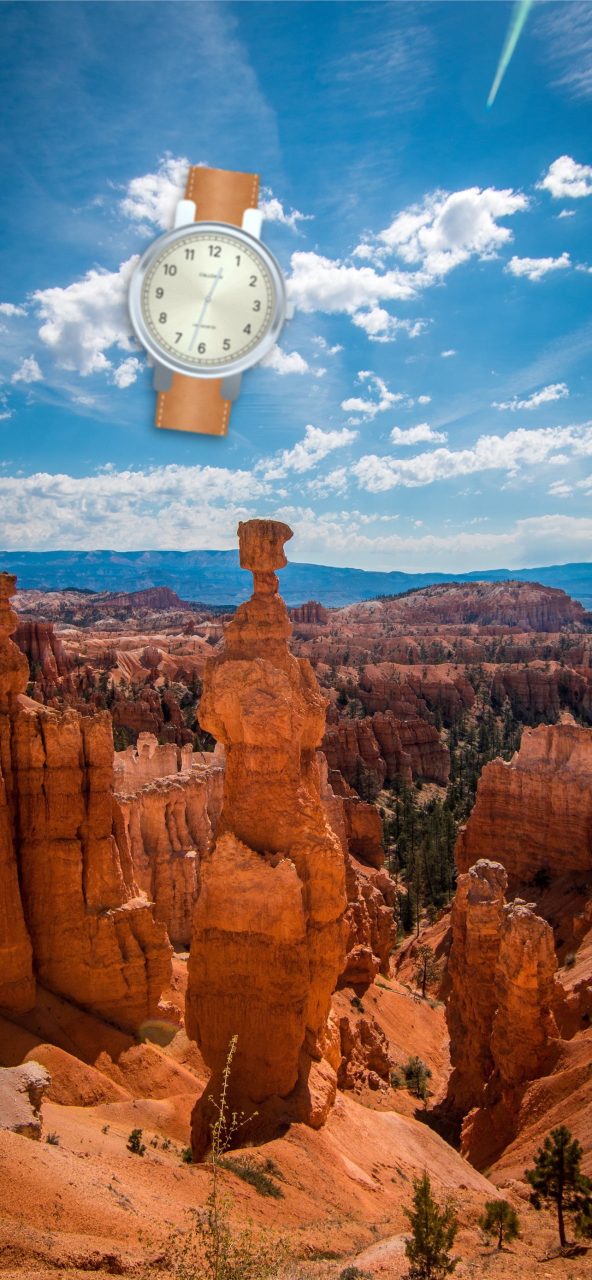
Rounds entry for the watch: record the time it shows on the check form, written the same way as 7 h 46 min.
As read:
12 h 32 min
